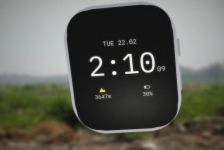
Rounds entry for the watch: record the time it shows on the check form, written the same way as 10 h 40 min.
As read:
2 h 10 min
